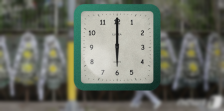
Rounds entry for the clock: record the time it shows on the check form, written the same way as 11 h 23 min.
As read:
6 h 00 min
